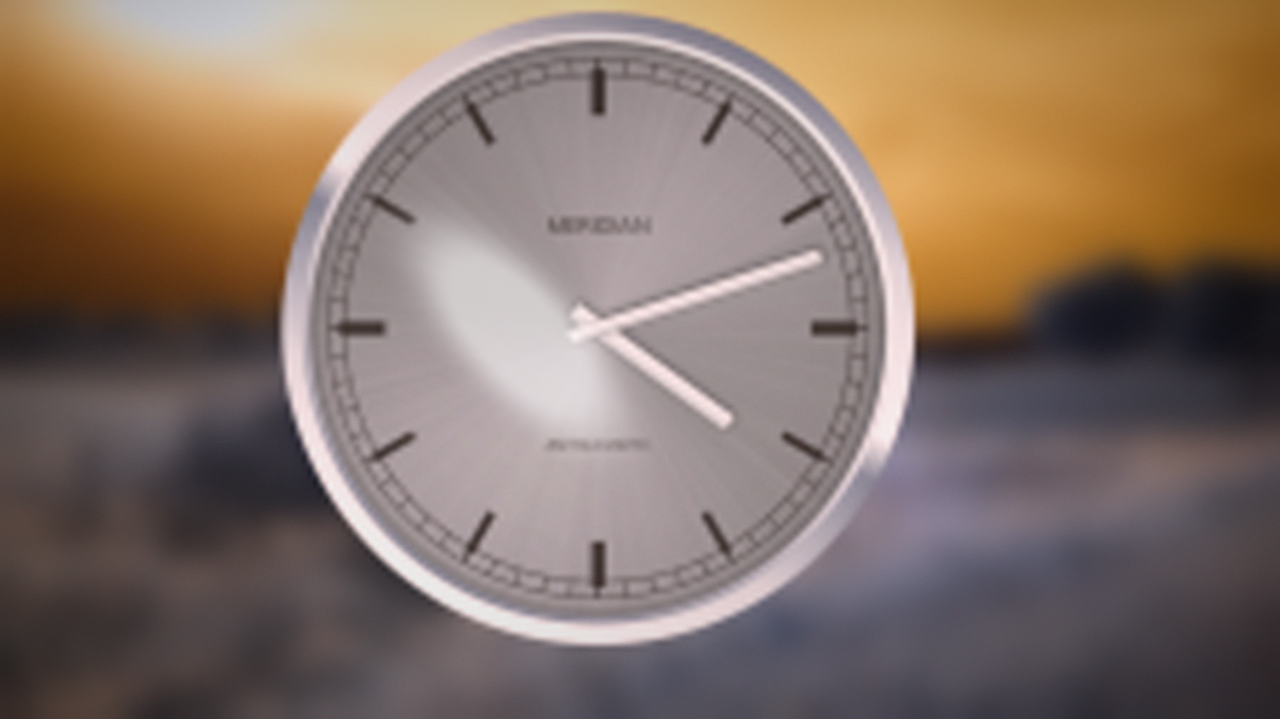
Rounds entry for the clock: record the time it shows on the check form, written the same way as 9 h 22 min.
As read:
4 h 12 min
